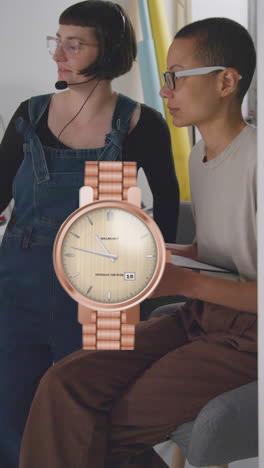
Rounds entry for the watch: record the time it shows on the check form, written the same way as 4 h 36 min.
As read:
10 h 47 min
